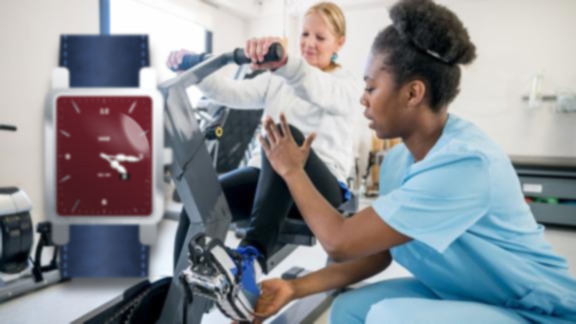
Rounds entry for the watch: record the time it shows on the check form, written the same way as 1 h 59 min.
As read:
4 h 16 min
